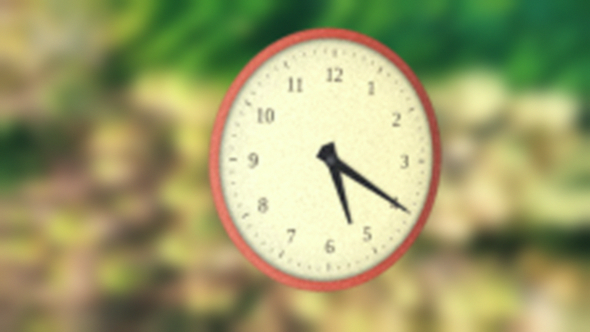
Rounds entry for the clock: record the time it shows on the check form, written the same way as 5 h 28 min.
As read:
5 h 20 min
